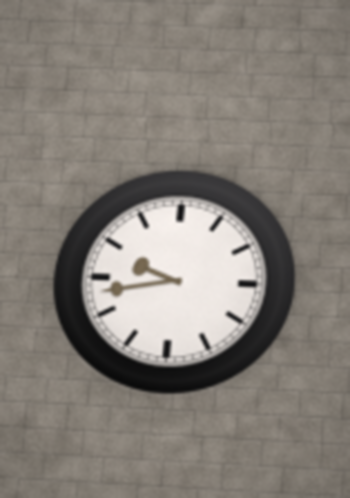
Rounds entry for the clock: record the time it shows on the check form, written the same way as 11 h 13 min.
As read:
9 h 43 min
